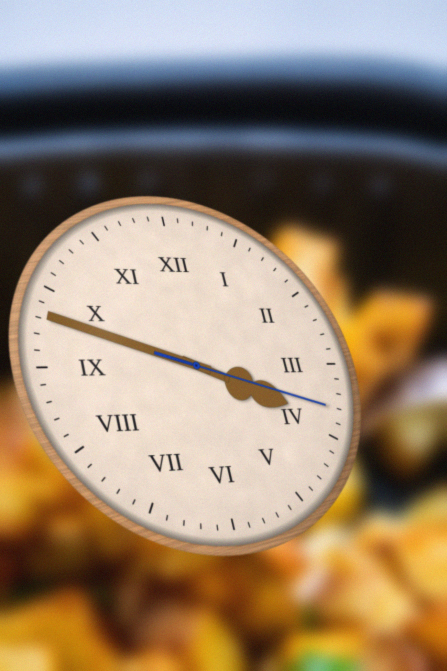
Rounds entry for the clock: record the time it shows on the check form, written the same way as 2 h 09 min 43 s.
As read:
3 h 48 min 18 s
